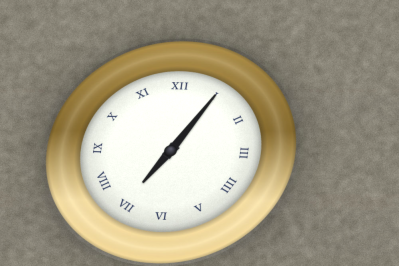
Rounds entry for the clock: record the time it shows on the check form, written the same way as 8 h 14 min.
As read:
7 h 05 min
